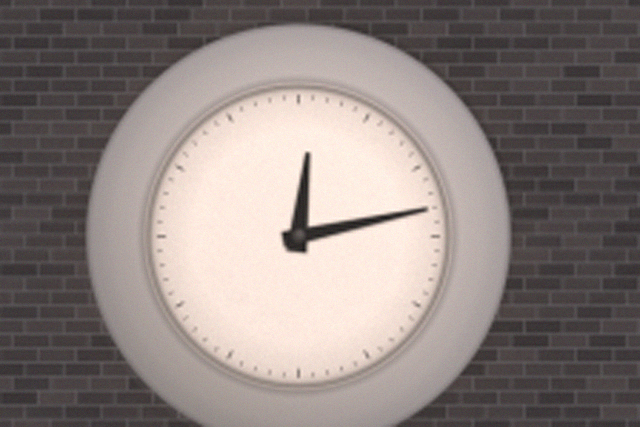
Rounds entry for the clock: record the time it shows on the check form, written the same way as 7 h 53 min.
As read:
12 h 13 min
